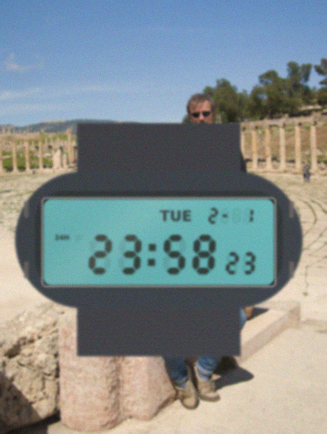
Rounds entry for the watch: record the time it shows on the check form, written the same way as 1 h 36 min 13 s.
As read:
23 h 58 min 23 s
